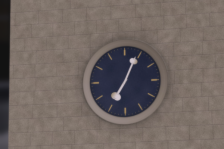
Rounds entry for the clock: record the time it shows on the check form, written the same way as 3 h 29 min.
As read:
7 h 04 min
